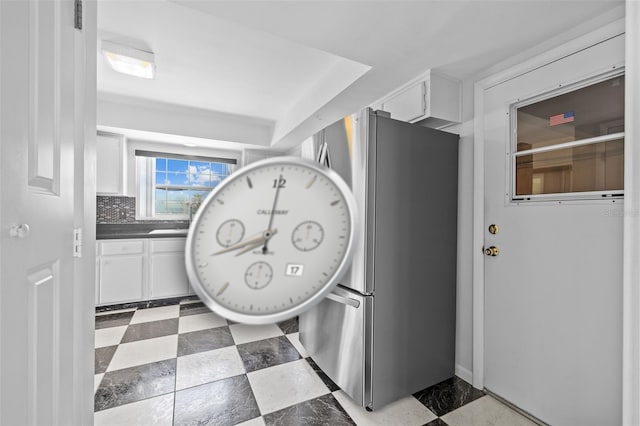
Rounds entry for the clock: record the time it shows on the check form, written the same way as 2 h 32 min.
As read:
7 h 41 min
